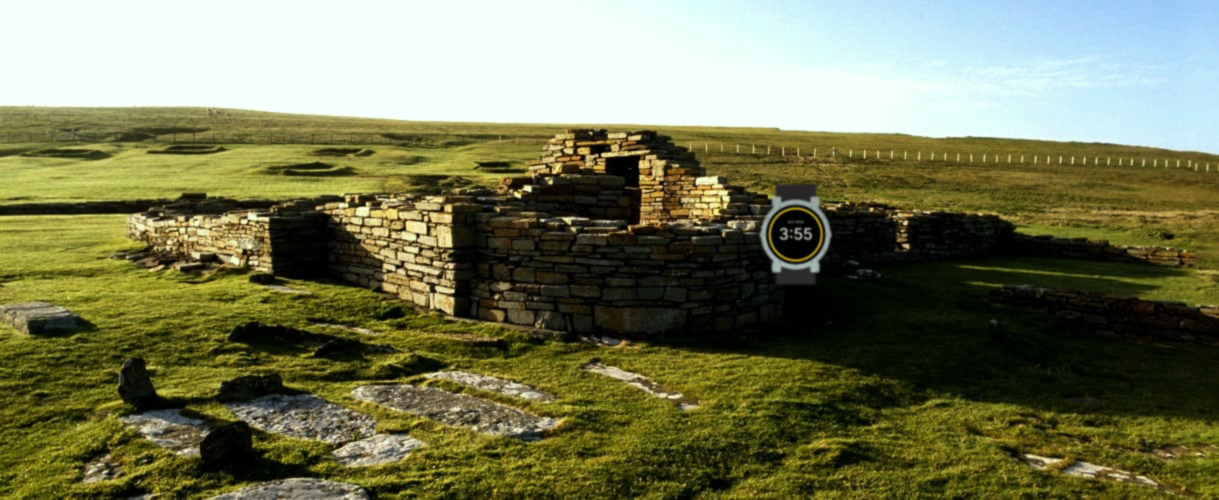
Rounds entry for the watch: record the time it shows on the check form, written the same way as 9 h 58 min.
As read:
3 h 55 min
